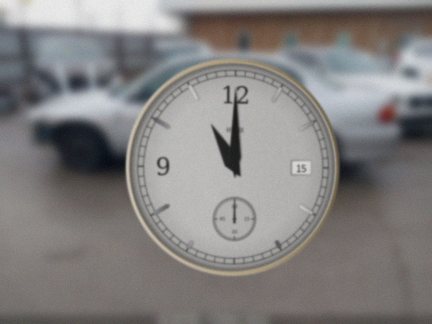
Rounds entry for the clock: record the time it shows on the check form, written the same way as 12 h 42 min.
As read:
11 h 00 min
